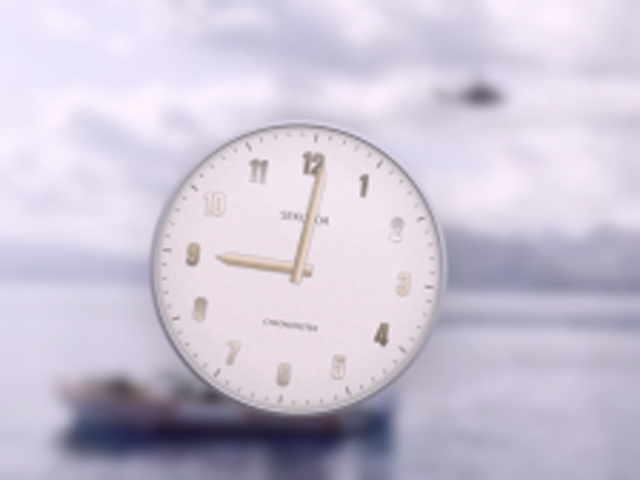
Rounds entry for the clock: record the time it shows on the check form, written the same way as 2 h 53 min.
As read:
9 h 01 min
